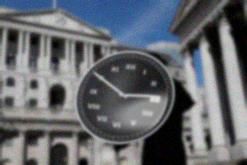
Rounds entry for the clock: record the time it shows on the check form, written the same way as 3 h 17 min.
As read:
2 h 50 min
